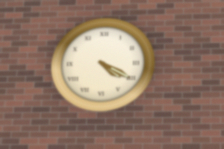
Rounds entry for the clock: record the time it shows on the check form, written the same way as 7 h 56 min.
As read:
4 h 20 min
